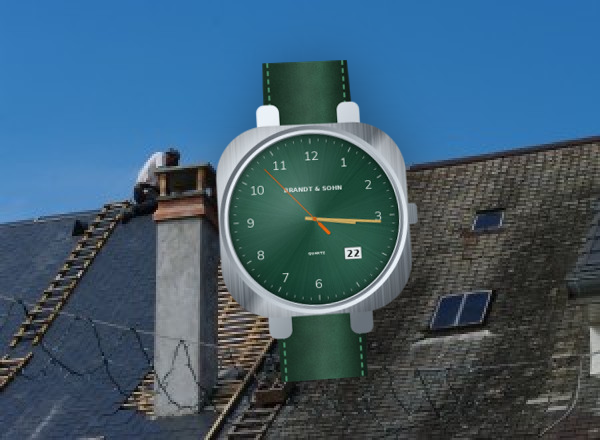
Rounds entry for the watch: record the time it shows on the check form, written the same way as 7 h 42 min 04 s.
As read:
3 h 15 min 53 s
